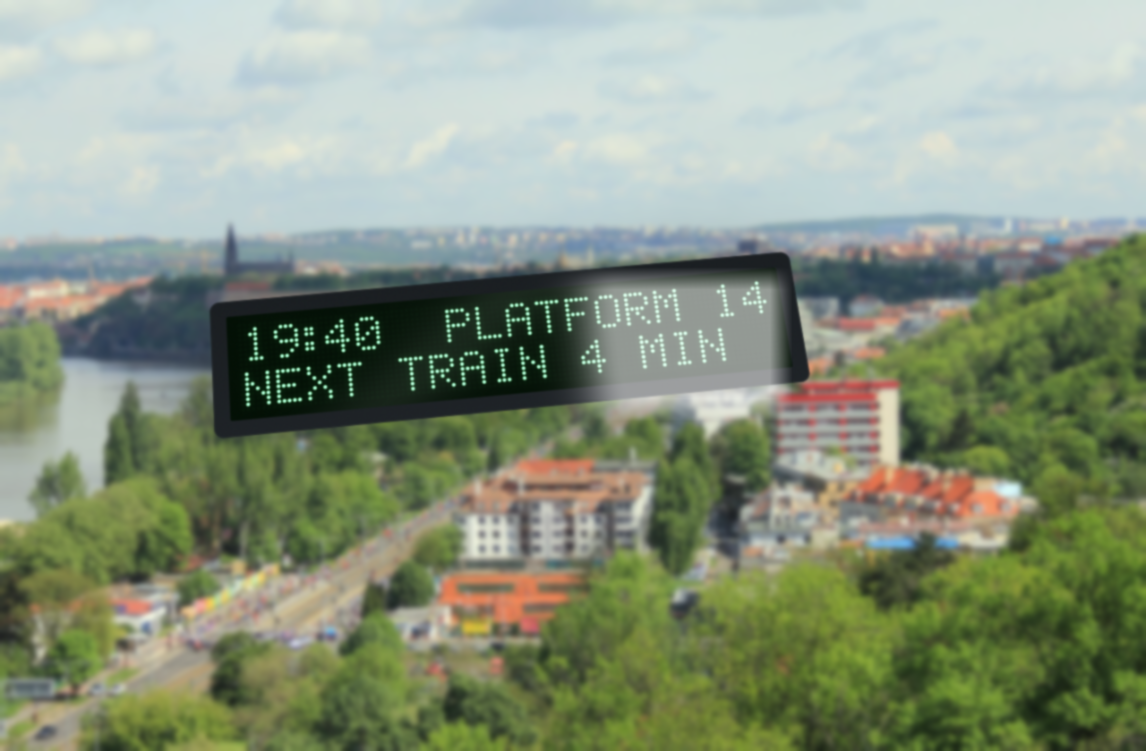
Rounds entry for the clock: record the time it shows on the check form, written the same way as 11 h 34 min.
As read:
19 h 40 min
